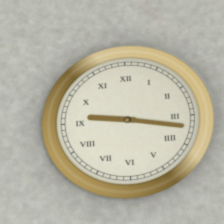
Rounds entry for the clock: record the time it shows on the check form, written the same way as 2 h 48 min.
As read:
9 h 17 min
